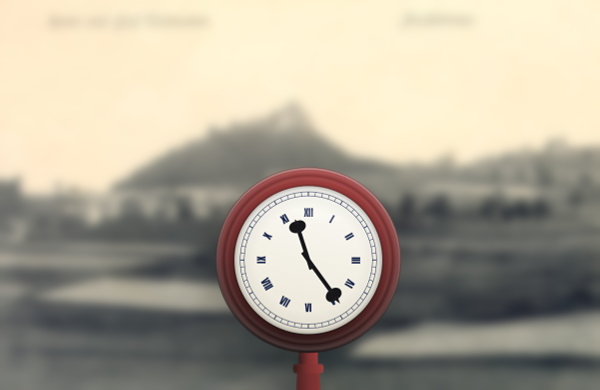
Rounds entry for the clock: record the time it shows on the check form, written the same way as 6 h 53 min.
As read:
11 h 24 min
